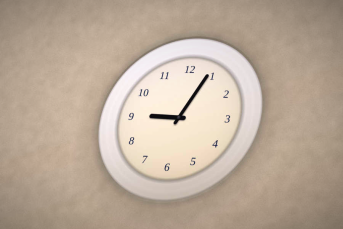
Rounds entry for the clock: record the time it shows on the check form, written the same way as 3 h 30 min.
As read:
9 h 04 min
